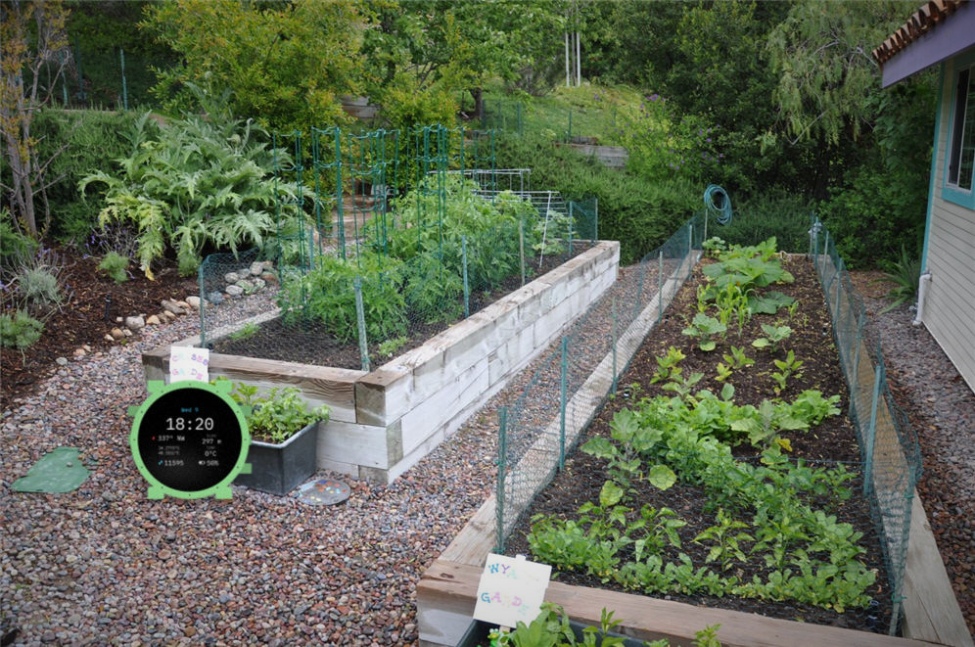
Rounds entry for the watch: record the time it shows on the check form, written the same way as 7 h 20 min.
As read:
18 h 20 min
